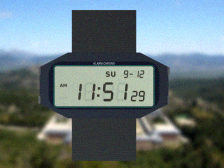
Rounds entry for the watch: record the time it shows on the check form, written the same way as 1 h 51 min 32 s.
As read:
11 h 51 min 29 s
